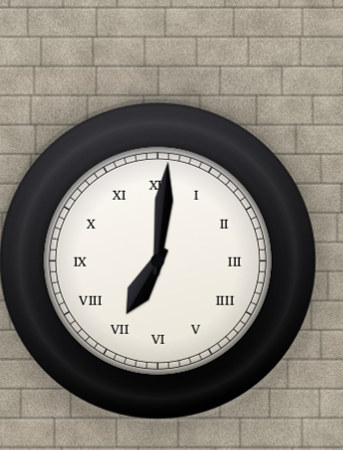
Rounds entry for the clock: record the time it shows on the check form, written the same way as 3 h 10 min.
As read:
7 h 01 min
